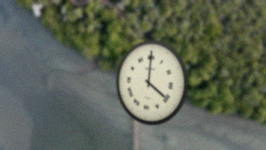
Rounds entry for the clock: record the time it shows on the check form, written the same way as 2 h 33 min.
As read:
4 h 00 min
